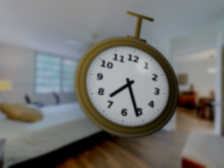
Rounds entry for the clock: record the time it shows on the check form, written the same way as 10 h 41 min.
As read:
7 h 26 min
